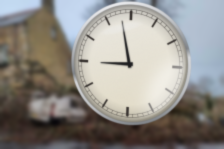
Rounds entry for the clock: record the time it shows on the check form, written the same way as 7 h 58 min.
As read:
8 h 58 min
